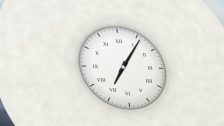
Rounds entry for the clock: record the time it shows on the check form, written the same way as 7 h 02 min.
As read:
7 h 06 min
